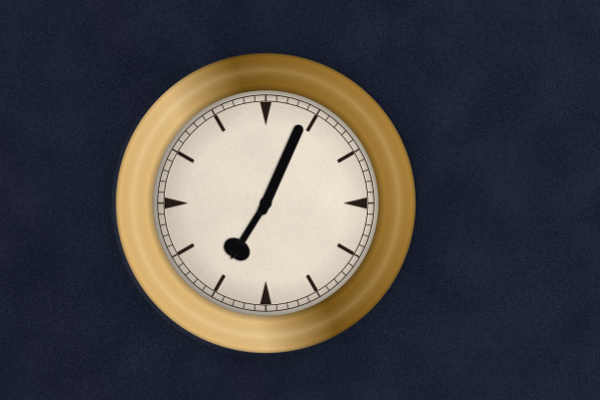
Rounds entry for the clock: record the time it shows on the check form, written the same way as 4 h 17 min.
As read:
7 h 04 min
